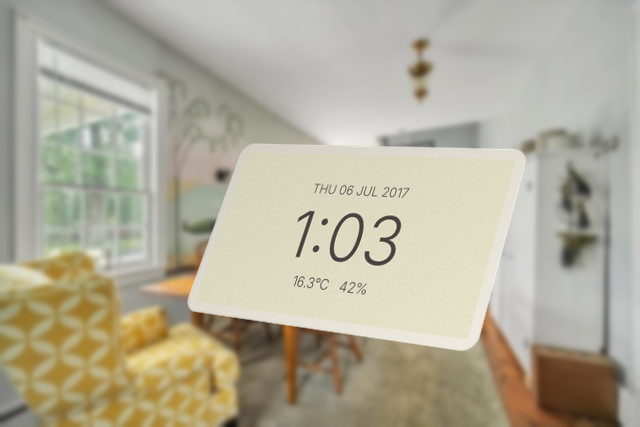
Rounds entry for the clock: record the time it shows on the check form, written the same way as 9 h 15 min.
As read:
1 h 03 min
